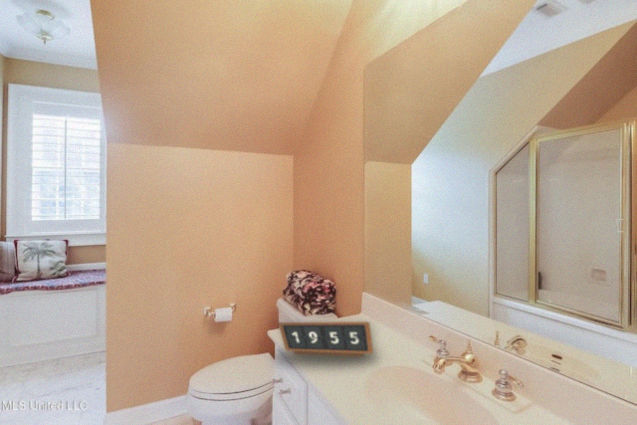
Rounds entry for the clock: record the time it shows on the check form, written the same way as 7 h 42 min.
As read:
19 h 55 min
